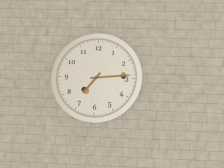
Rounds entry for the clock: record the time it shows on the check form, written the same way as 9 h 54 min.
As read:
7 h 14 min
